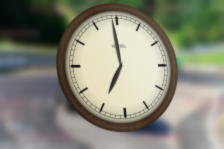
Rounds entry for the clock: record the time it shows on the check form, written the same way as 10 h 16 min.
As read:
6 h 59 min
